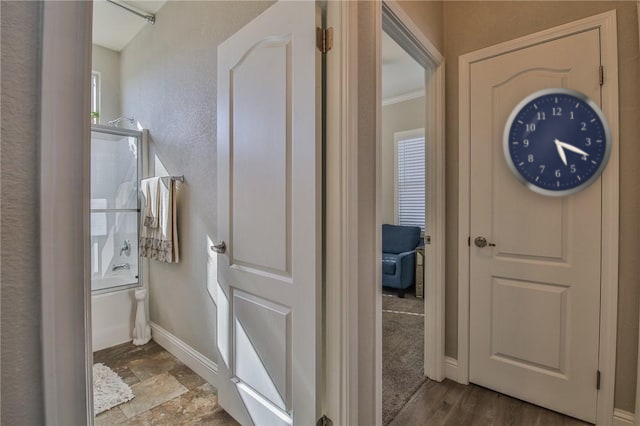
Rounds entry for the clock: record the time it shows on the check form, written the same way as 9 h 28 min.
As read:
5 h 19 min
